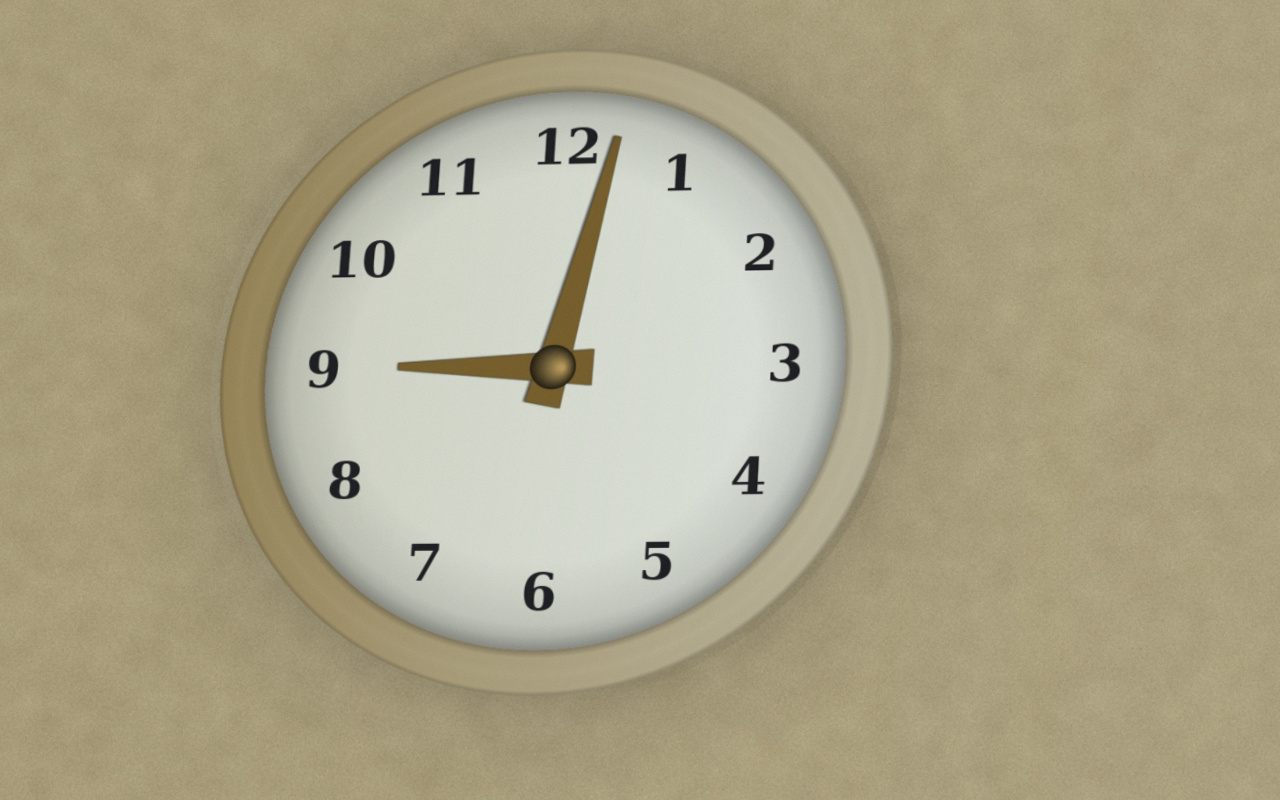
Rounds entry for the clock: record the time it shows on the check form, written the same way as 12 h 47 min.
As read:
9 h 02 min
